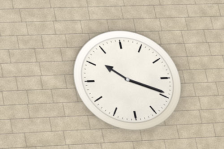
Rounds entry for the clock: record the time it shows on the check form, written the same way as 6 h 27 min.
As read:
10 h 19 min
